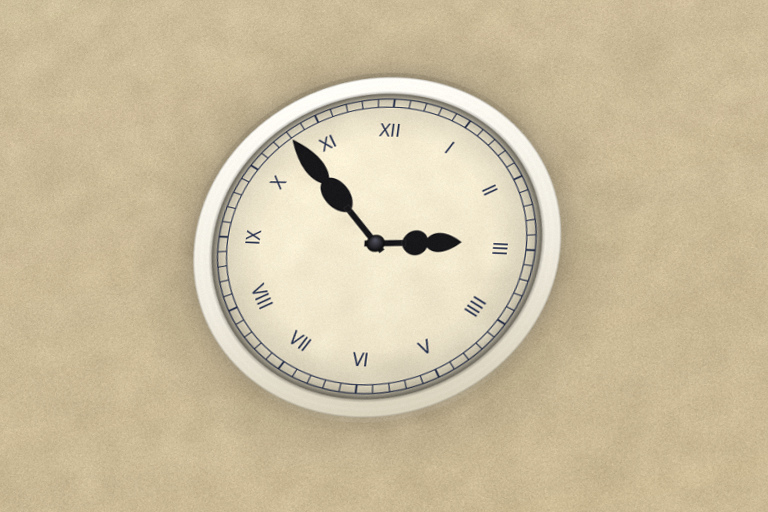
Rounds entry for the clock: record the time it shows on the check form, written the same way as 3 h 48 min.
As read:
2 h 53 min
